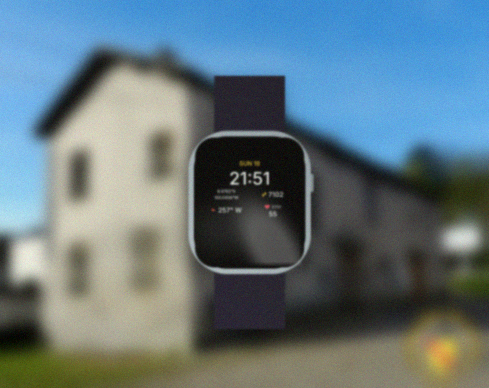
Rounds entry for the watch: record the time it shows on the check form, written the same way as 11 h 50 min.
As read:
21 h 51 min
